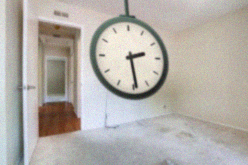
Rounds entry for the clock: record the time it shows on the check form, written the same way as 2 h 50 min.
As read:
2 h 29 min
